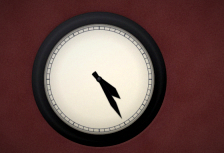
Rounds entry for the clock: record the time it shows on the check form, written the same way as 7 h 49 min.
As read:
4 h 25 min
